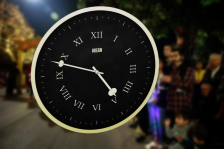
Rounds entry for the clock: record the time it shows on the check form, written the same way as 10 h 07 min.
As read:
4 h 48 min
